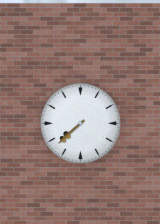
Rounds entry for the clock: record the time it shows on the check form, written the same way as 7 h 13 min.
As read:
7 h 38 min
